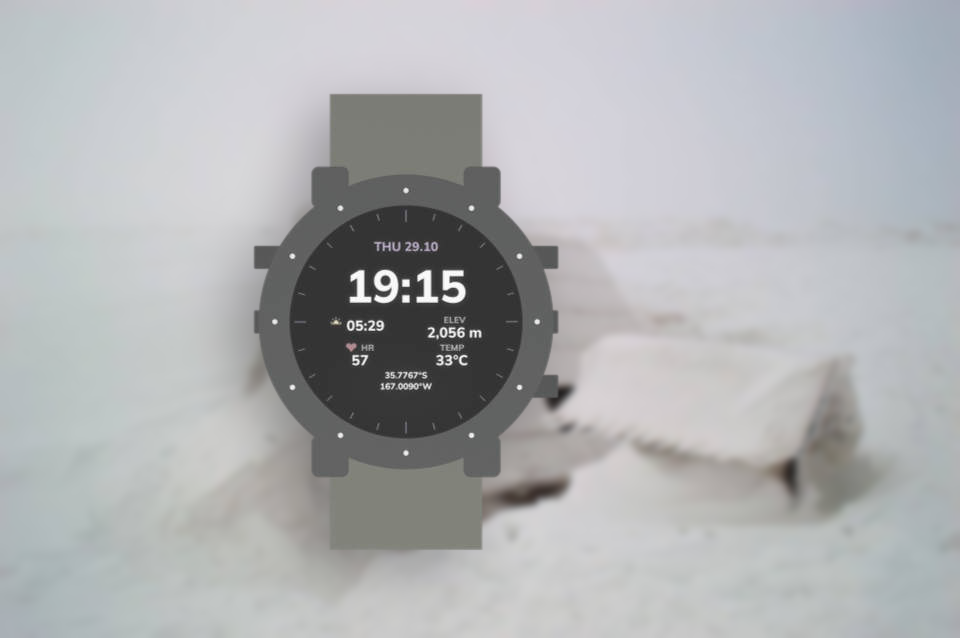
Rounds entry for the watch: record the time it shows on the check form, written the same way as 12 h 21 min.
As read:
19 h 15 min
